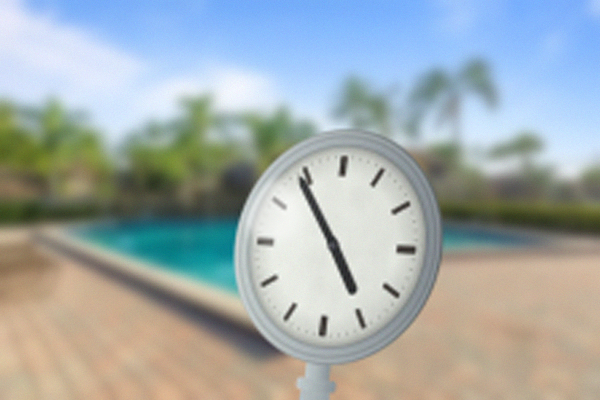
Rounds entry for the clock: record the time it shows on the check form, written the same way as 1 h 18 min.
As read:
4 h 54 min
